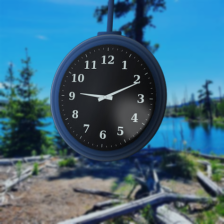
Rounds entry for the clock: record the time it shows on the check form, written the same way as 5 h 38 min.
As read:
9 h 11 min
